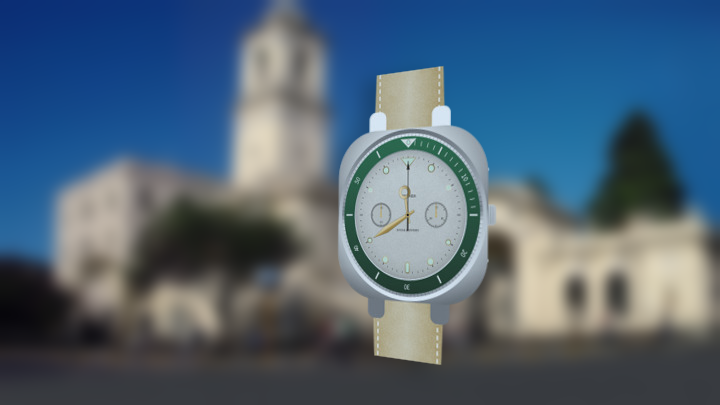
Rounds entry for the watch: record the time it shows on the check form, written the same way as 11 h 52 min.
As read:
11 h 40 min
